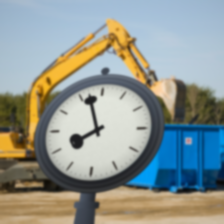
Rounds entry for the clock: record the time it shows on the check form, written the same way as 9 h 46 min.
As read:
7 h 57 min
